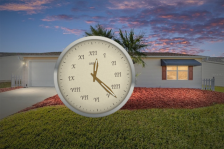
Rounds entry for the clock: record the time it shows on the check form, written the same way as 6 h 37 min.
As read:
12 h 23 min
